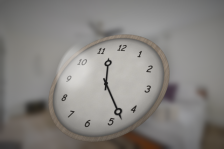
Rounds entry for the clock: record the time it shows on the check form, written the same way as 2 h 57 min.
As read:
11 h 23 min
